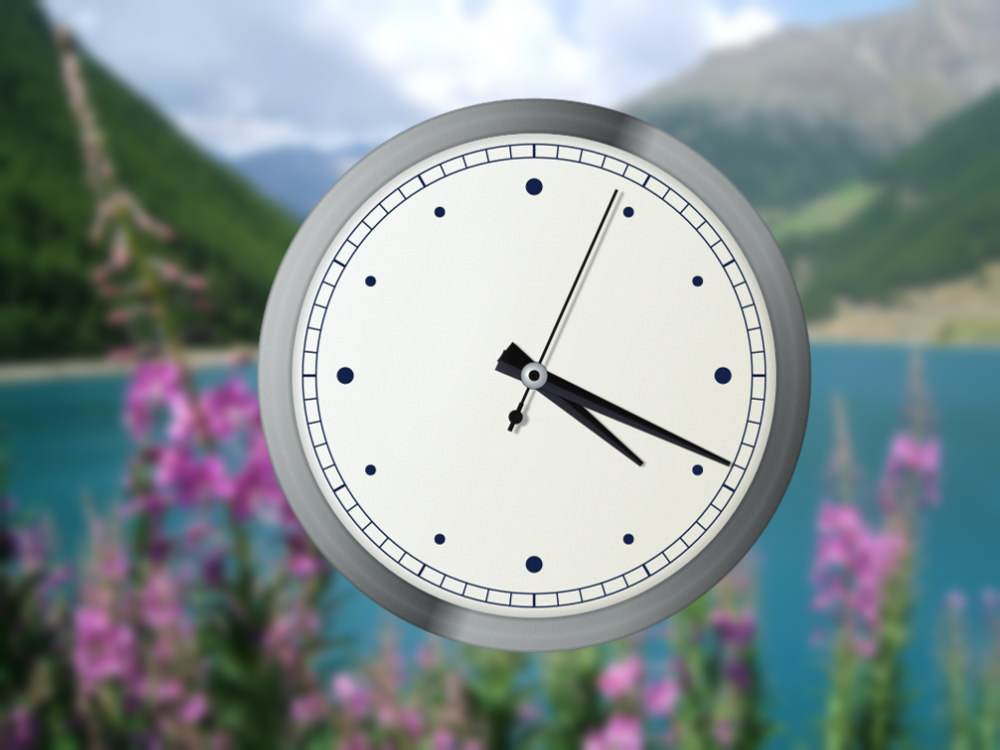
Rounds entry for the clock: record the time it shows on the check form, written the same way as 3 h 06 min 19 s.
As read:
4 h 19 min 04 s
